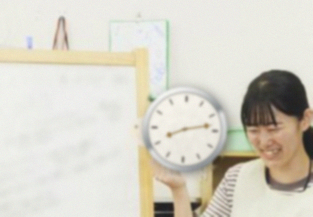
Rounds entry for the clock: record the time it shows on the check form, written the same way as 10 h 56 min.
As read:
8 h 13 min
